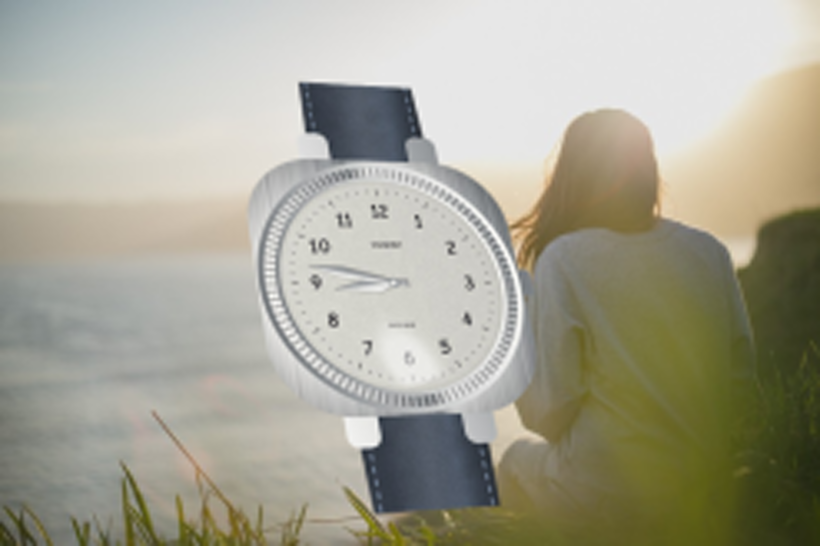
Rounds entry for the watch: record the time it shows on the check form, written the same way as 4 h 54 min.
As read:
8 h 47 min
